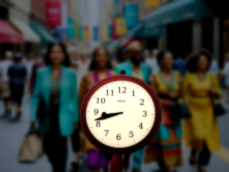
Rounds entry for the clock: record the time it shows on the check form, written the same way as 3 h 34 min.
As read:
8 h 42 min
